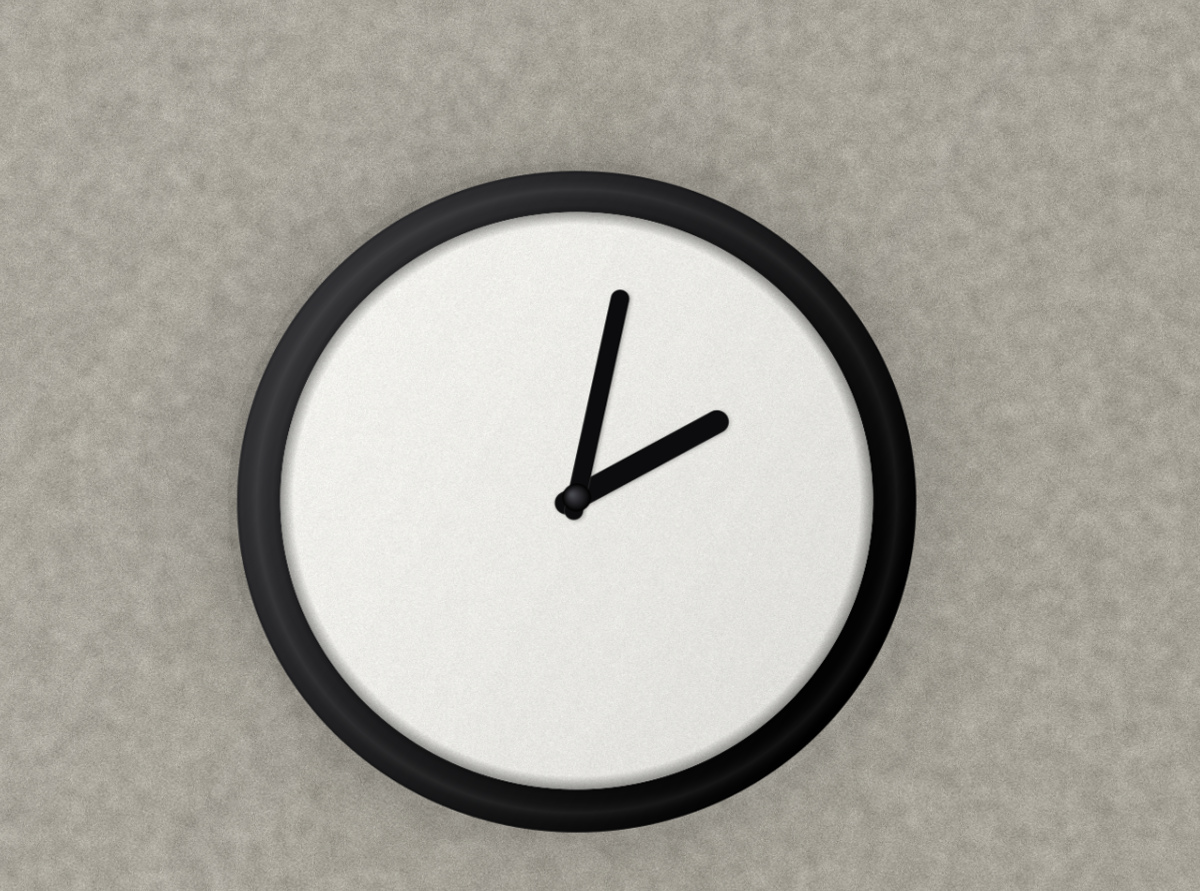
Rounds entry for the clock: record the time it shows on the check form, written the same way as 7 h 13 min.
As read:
2 h 02 min
